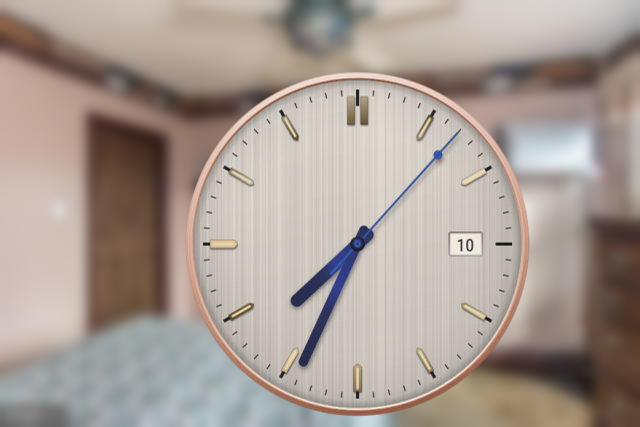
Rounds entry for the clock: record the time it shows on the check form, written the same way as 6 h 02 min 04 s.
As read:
7 h 34 min 07 s
